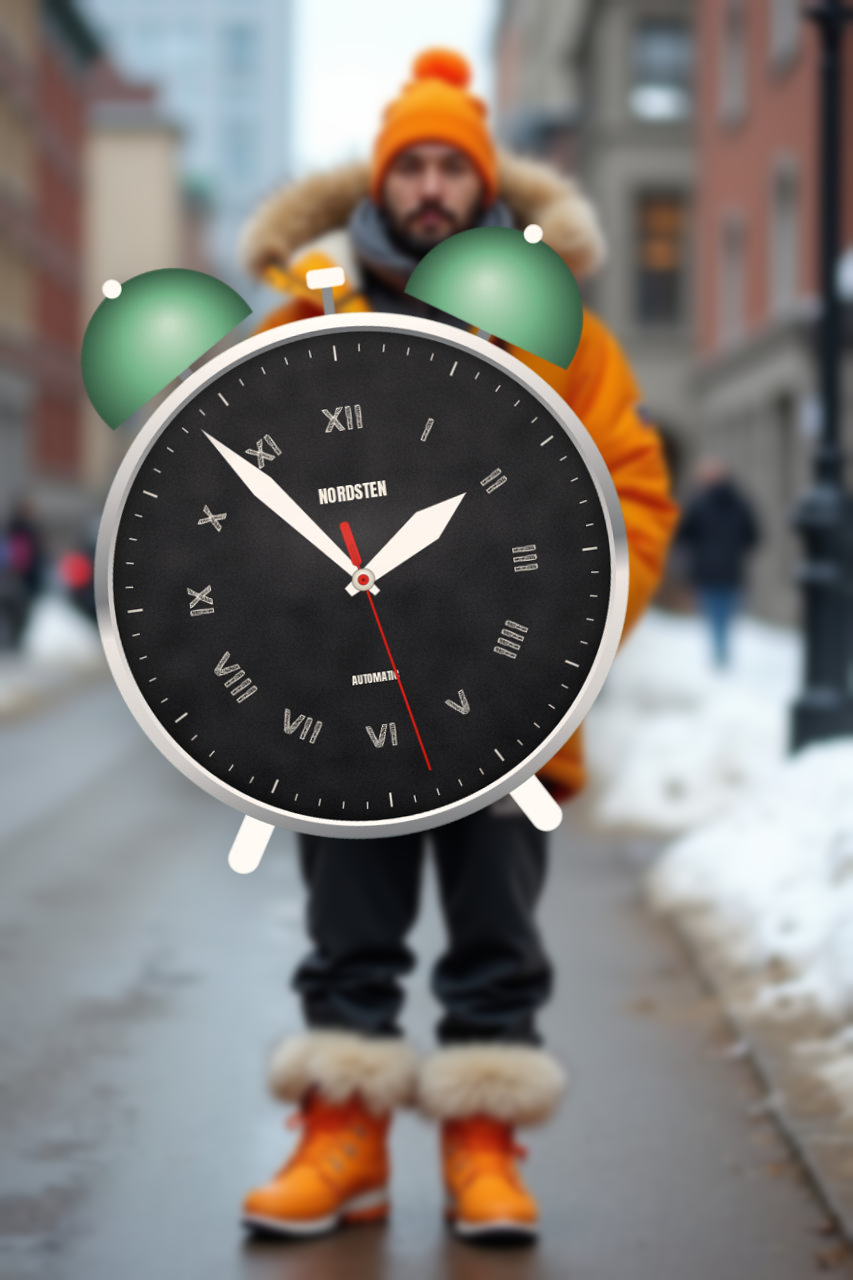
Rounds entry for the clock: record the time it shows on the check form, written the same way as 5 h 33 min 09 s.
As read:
1 h 53 min 28 s
